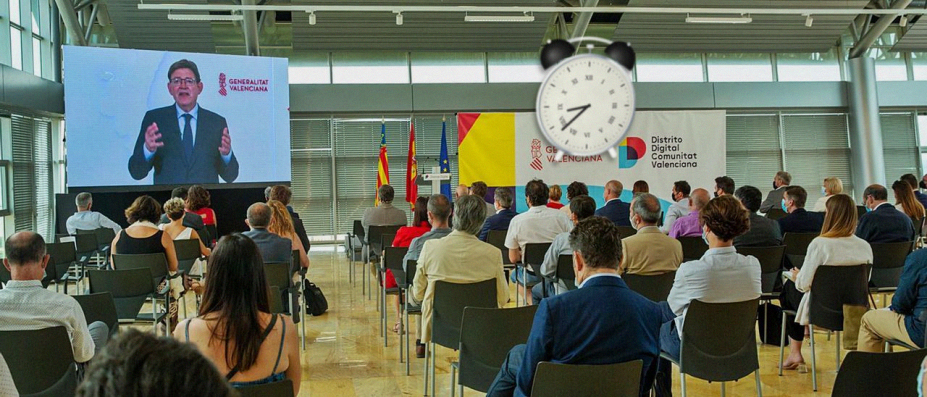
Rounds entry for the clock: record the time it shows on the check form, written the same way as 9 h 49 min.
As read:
8 h 38 min
